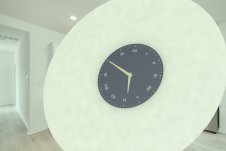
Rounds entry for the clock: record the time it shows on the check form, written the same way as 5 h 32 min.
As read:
5 h 50 min
